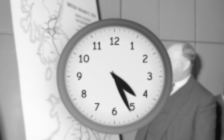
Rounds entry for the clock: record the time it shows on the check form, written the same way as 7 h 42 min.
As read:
4 h 26 min
